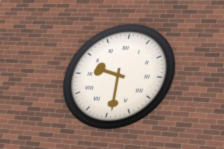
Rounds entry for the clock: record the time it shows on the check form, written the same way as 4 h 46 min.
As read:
9 h 29 min
